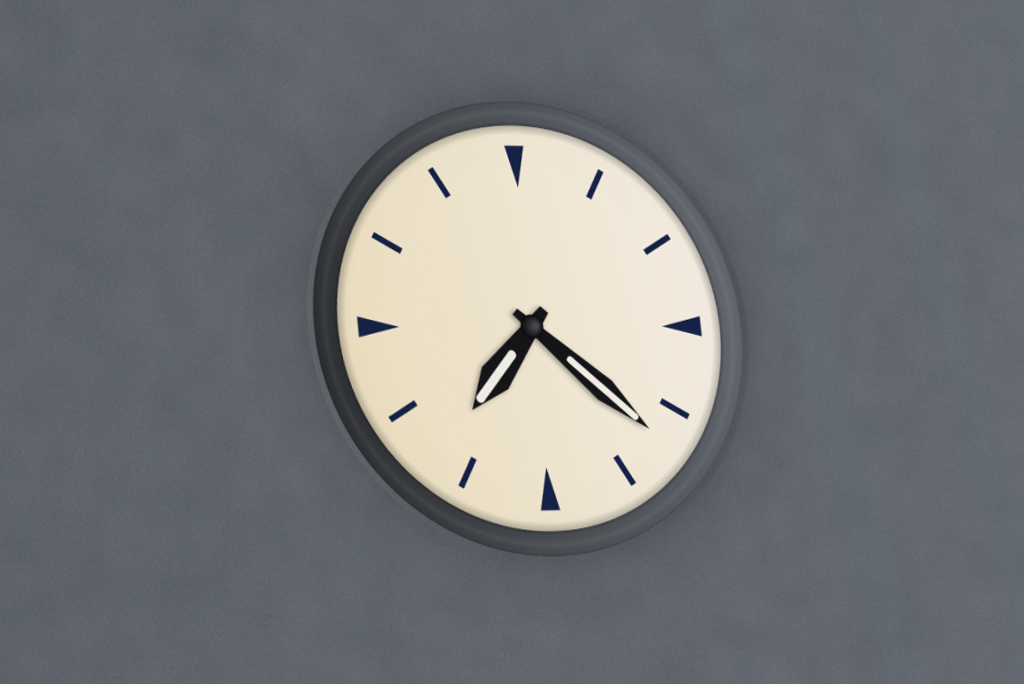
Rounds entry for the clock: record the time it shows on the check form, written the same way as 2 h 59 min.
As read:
7 h 22 min
